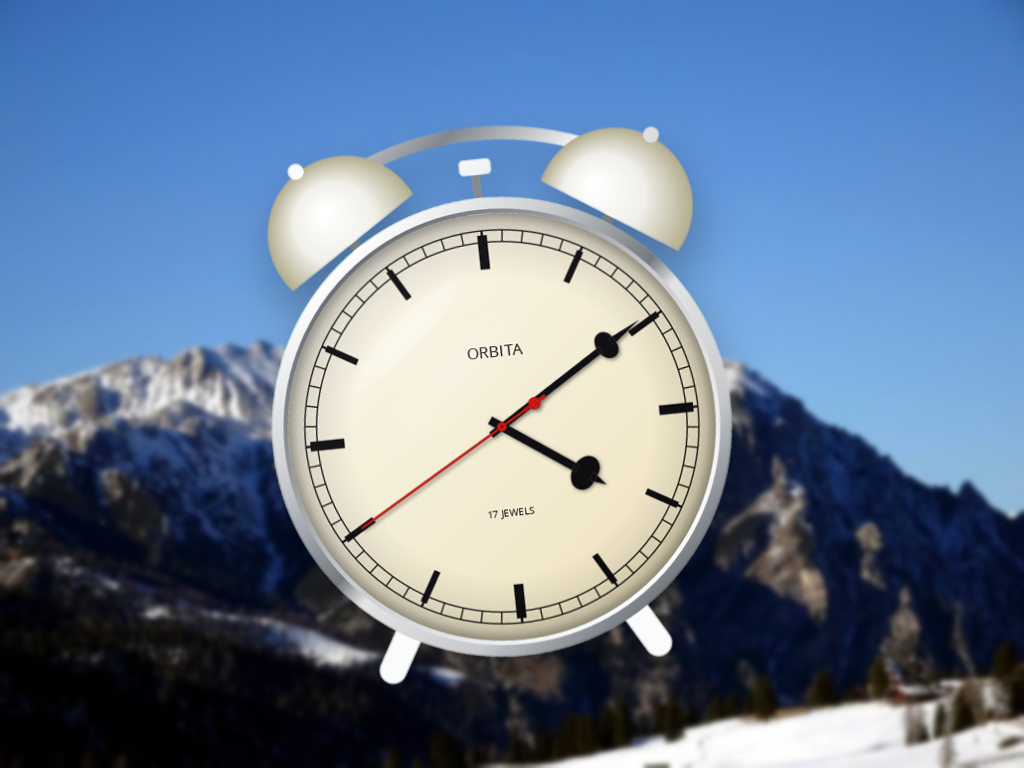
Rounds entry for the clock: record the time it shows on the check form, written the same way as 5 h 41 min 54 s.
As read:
4 h 09 min 40 s
